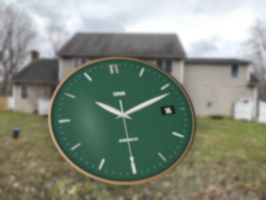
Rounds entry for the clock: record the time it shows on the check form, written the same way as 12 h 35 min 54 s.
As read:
10 h 11 min 30 s
